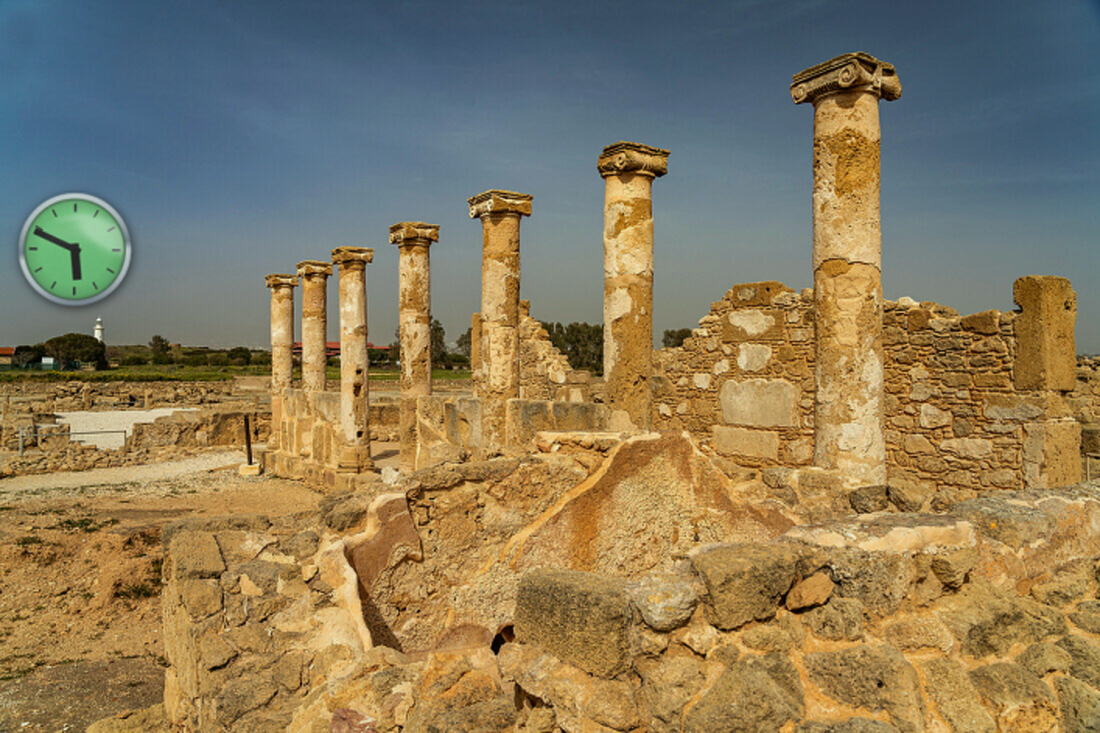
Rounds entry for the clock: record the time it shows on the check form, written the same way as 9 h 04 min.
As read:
5 h 49 min
